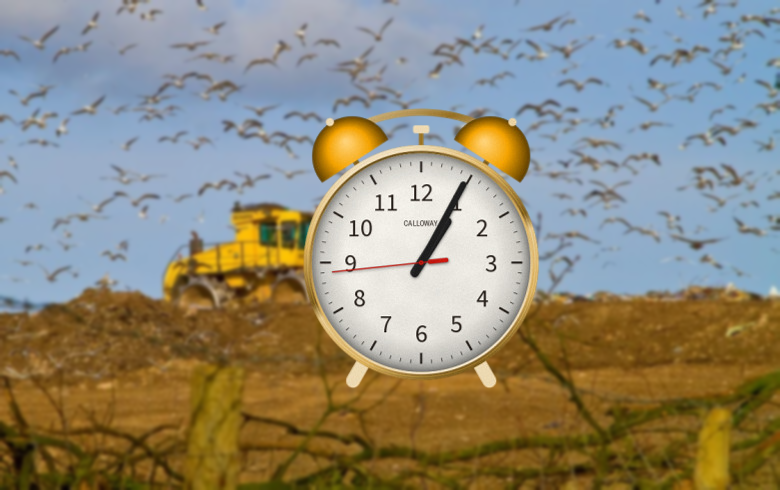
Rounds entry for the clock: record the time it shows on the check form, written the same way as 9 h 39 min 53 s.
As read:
1 h 04 min 44 s
